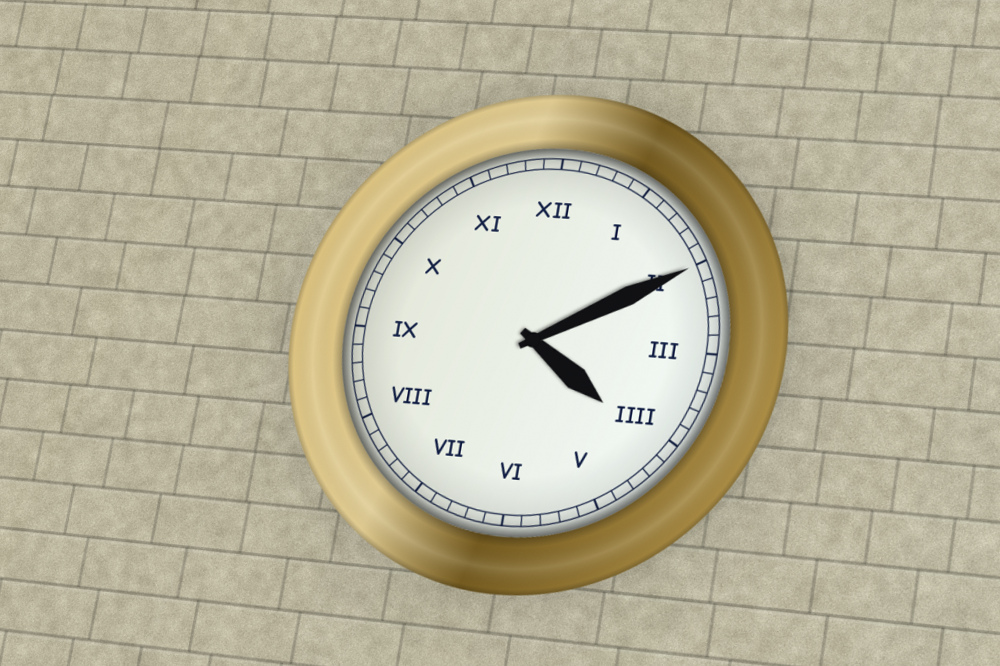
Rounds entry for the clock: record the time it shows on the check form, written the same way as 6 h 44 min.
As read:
4 h 10 min
